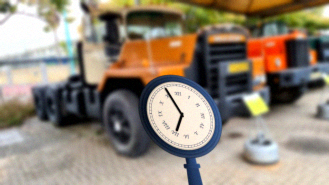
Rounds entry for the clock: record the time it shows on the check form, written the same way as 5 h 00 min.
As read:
6 h 56 min
